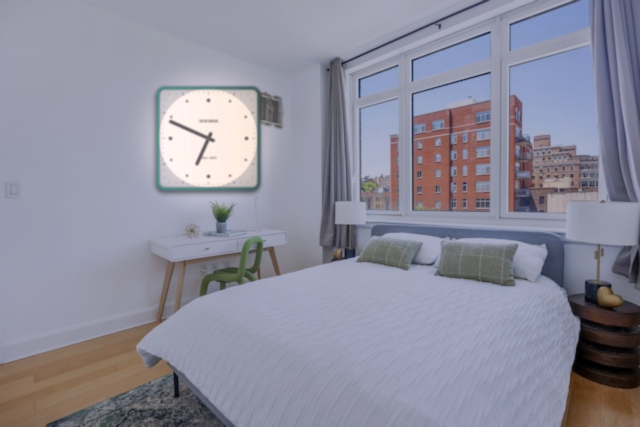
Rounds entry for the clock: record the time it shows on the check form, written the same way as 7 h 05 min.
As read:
6 h 49 min
